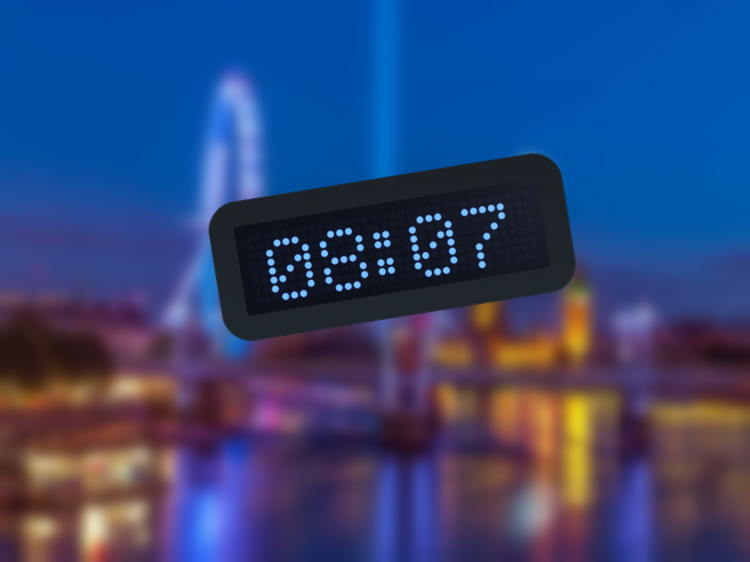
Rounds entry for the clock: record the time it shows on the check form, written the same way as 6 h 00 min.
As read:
8 h 07 min
